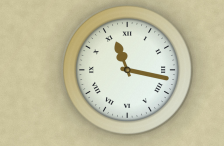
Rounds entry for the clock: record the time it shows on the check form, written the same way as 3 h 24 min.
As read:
11 h 17 min
